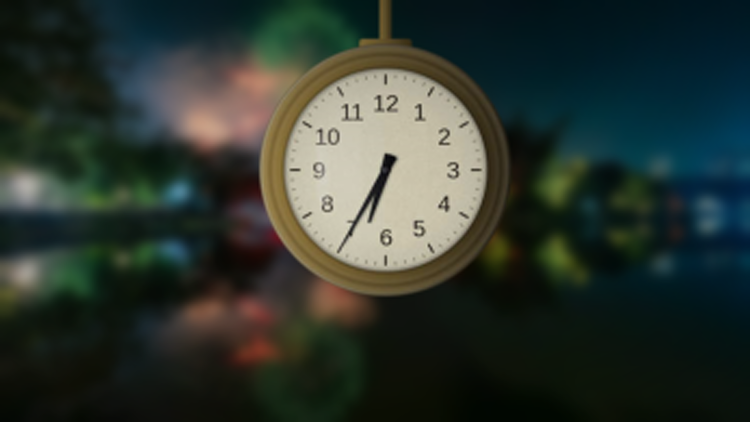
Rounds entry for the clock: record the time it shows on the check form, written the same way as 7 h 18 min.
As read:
6 h 35 min
